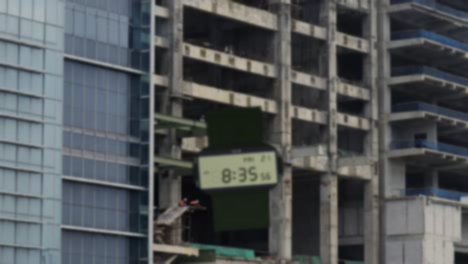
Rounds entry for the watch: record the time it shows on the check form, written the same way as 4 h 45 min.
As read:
8 h 35 min
